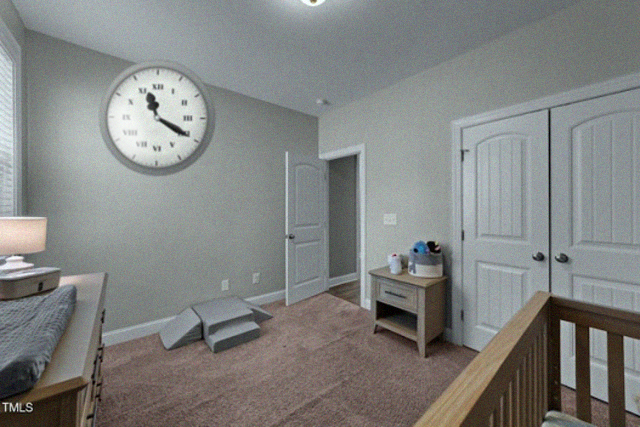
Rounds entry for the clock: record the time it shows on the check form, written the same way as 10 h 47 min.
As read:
11 h 20 min
